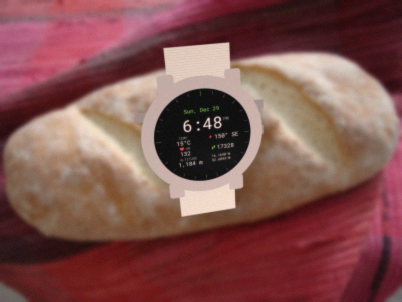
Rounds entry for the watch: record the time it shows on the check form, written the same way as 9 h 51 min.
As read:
6 h 48 min
